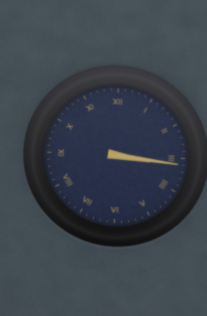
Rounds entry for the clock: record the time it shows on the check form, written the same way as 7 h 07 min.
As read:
3 h 16 min
